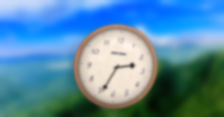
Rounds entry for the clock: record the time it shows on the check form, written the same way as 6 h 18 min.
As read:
2 h 34 min
